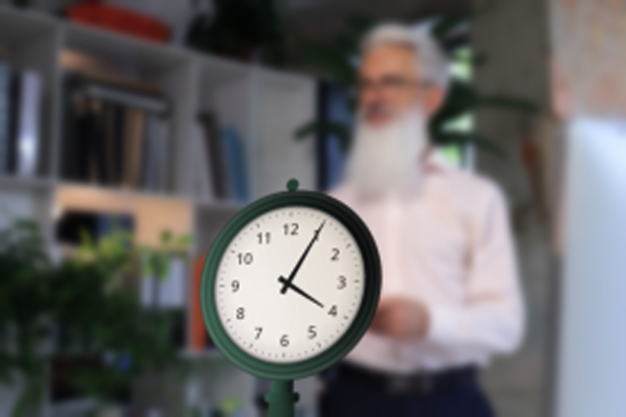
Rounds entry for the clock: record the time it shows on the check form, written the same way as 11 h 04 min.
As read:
4 h 05 min
